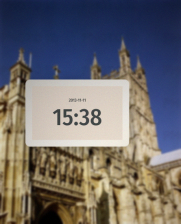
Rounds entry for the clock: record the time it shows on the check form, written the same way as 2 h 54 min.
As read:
15 h 38 min
